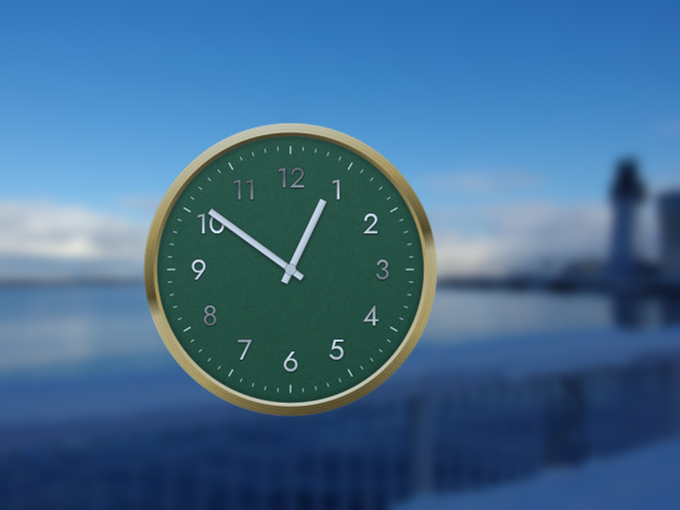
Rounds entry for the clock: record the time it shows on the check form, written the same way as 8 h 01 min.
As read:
12 h 51 min
